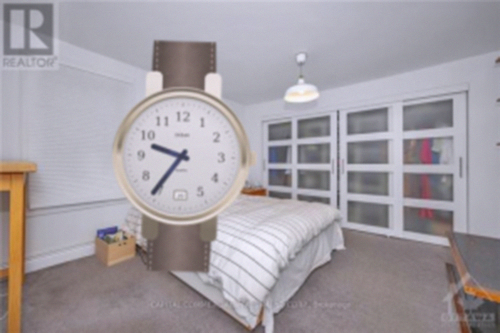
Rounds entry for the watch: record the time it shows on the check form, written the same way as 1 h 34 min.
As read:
9 h 36 min
